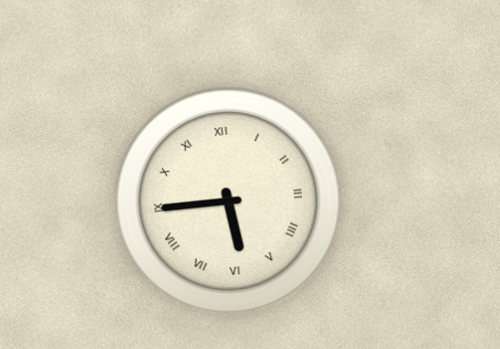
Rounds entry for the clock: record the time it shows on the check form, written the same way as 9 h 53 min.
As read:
5 h 45 min
